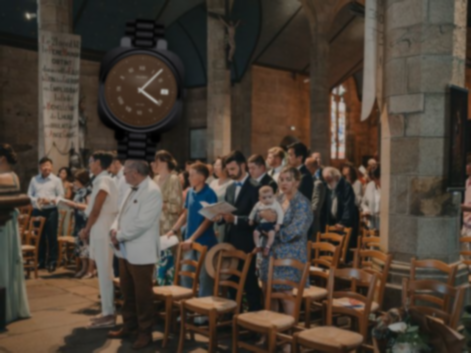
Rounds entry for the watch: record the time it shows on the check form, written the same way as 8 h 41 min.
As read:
4 h 07 min
